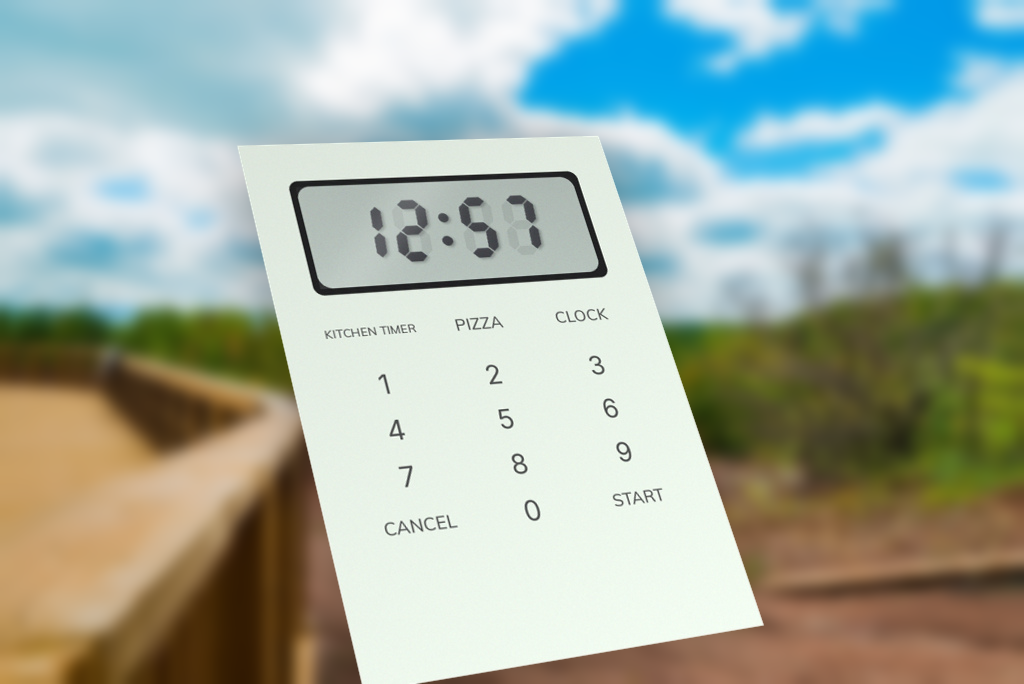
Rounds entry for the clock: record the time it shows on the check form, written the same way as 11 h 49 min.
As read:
12 h 57 min
